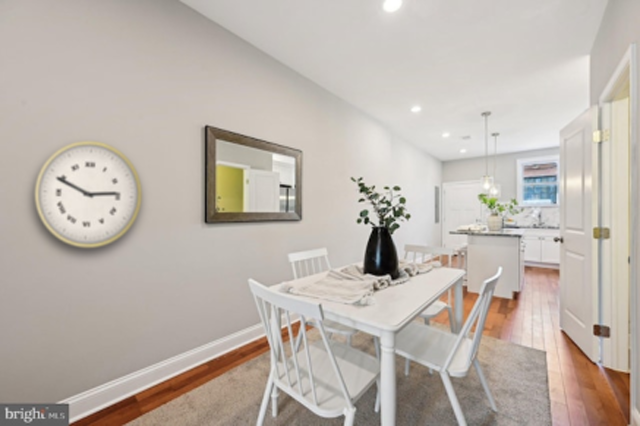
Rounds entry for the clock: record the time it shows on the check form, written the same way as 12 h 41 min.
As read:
2 h 49 min
